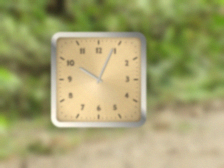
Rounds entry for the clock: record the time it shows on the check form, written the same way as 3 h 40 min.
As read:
10 h 04 min
